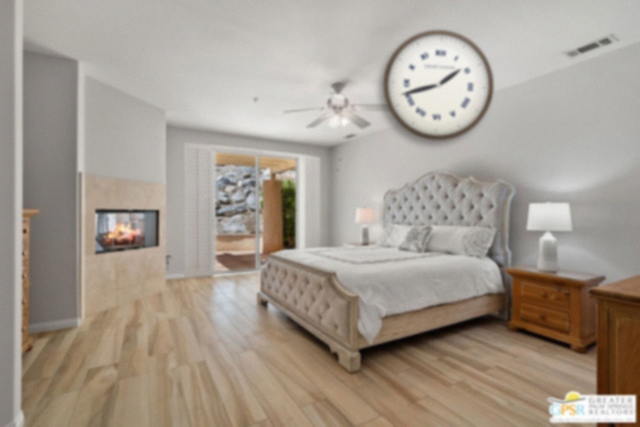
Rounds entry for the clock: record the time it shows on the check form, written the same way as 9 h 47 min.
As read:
1 h 42 min
